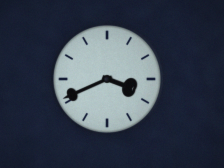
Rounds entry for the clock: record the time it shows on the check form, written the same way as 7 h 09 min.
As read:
3 h 41 min
